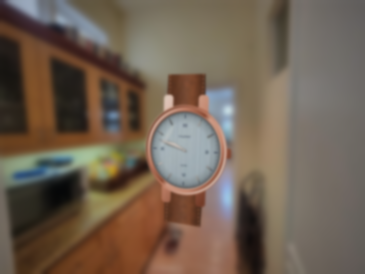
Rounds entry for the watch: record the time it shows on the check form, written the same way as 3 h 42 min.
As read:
9 h 48 min
